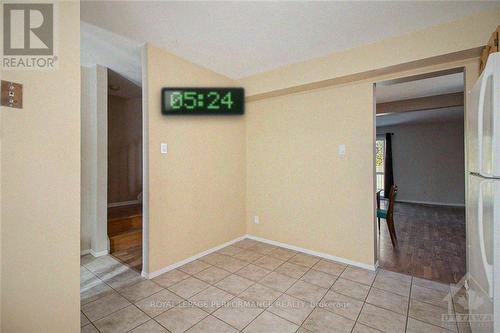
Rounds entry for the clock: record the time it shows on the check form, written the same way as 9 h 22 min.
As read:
5 h 24 min
